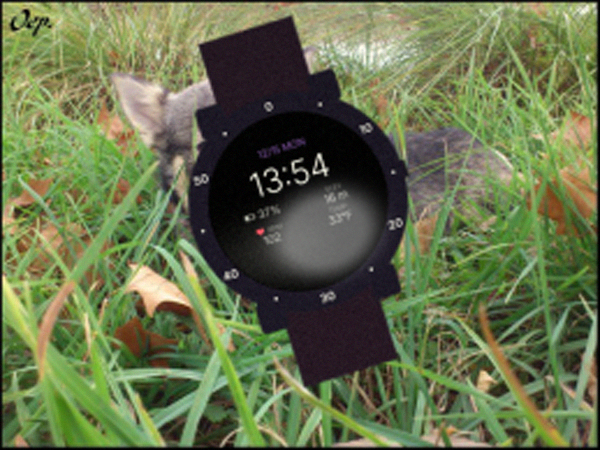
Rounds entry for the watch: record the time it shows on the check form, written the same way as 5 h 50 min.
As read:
13 h 54 min
